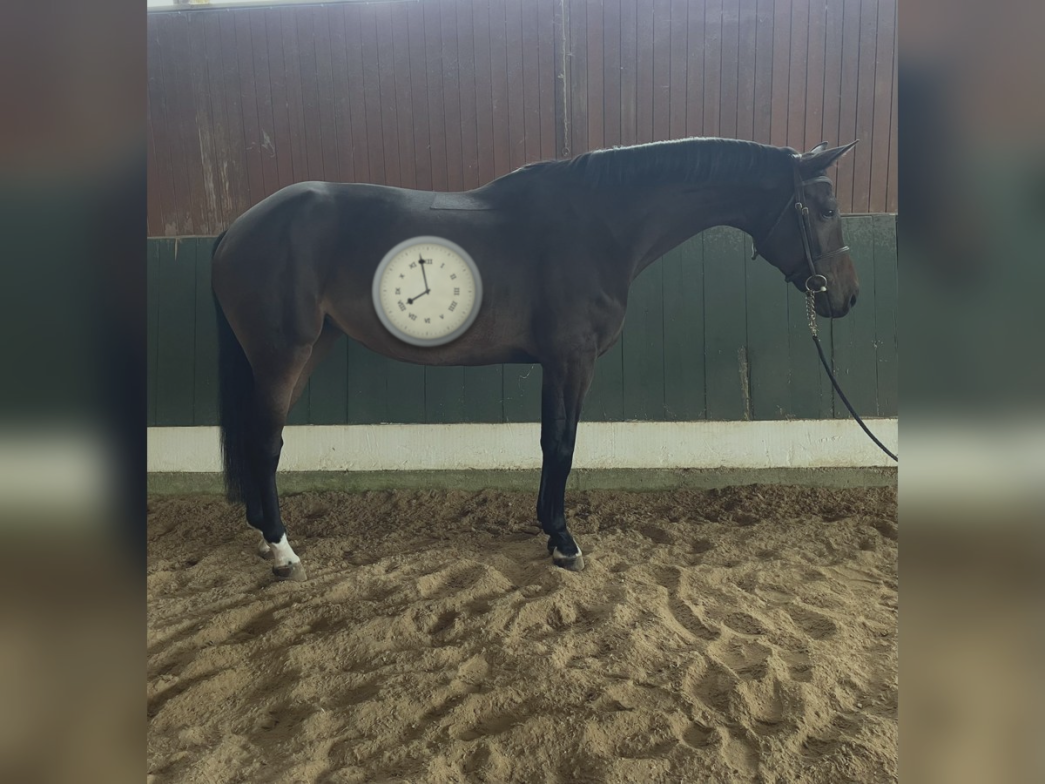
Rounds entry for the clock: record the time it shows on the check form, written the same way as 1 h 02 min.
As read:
7 h 58 min
